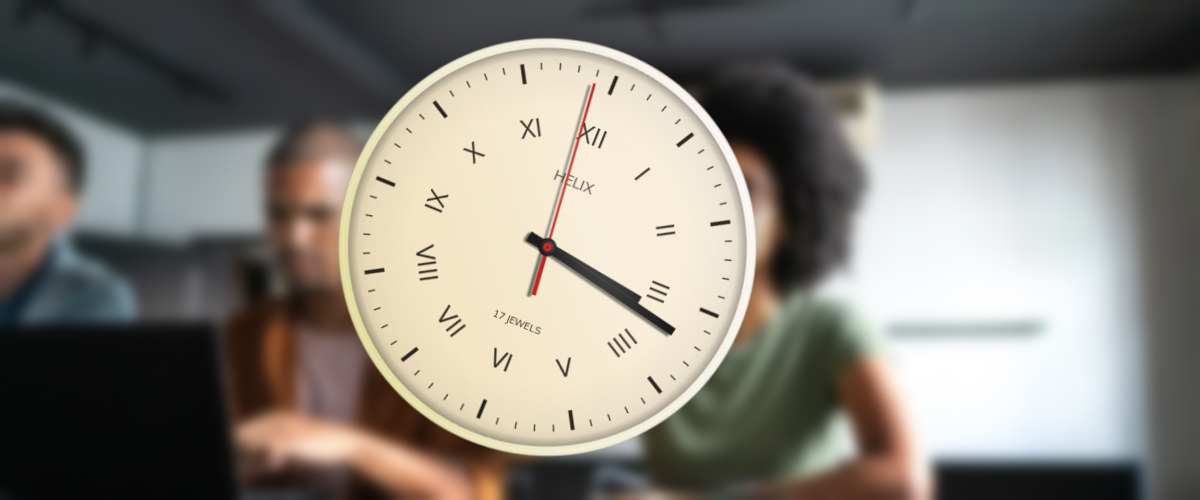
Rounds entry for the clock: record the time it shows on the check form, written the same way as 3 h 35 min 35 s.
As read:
3 h 16 min 59 s
